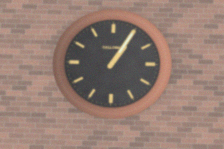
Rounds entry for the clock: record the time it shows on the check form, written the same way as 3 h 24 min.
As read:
1 h 05 min
